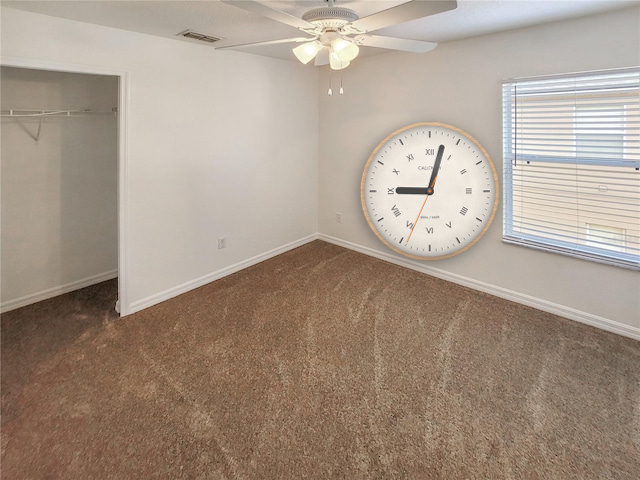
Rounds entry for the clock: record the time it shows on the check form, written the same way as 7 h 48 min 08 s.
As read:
9 h 02 min 34 s
